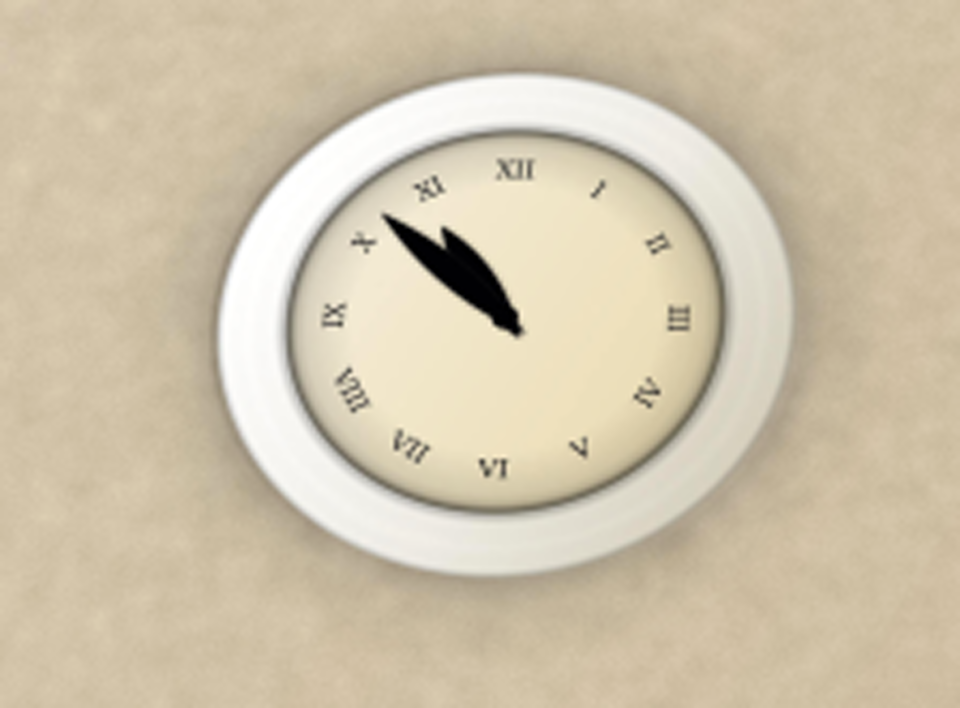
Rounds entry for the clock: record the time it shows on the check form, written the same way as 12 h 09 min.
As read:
10 h 52 min
